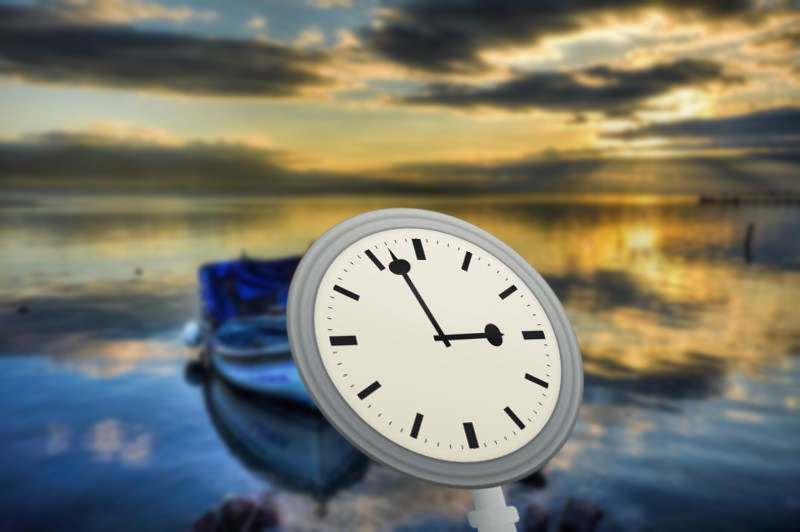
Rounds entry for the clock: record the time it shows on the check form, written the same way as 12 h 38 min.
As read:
2 h 57 min
